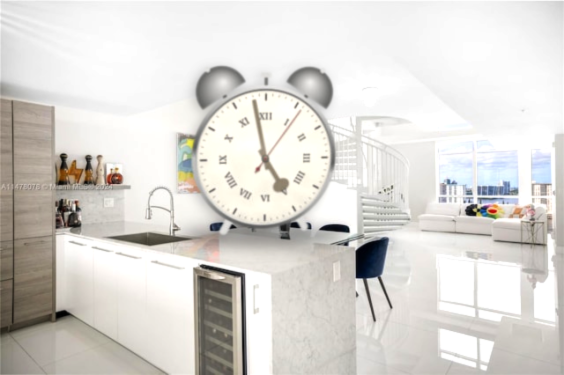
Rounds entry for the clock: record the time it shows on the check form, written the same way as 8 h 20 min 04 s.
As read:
4 h 58 min 06 s
